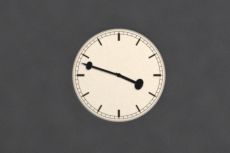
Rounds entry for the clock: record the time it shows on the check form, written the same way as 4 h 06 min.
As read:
3 h 48 min
